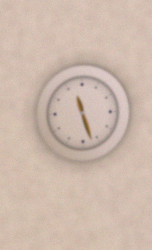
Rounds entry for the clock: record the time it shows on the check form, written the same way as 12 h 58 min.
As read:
11 h 27 min
